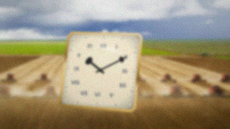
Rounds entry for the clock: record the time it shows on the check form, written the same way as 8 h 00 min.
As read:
10 h 10 min
